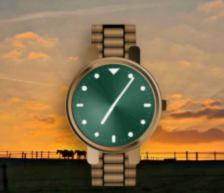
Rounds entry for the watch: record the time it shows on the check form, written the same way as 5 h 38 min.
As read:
7 h 06 min
